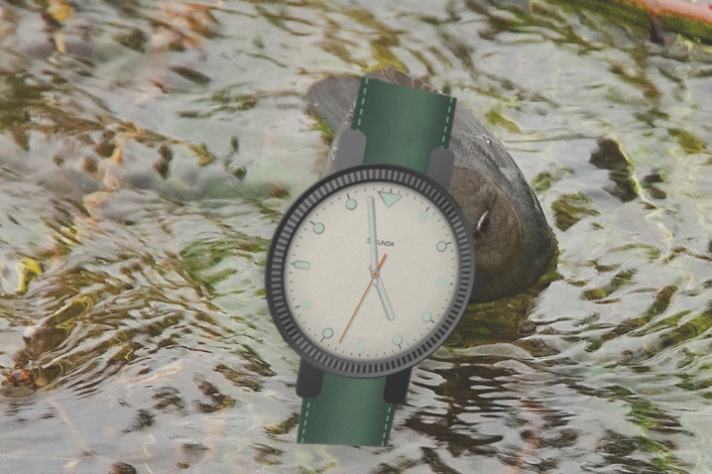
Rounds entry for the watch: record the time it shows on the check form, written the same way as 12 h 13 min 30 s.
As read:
4 h 57 min 33 s
